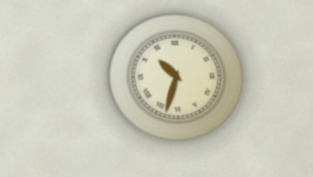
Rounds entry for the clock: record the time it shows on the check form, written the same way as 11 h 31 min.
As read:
10 h 33 min
